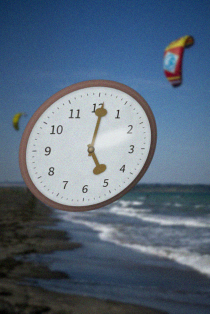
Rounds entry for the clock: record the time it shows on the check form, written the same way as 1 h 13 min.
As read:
5 h 01 min
